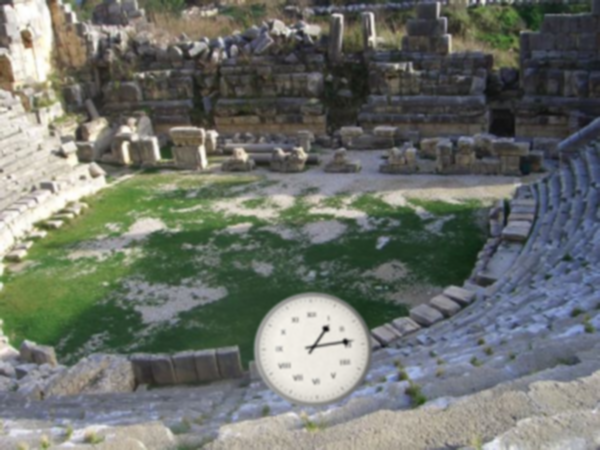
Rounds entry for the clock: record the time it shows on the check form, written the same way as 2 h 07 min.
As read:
1 h 14 min
